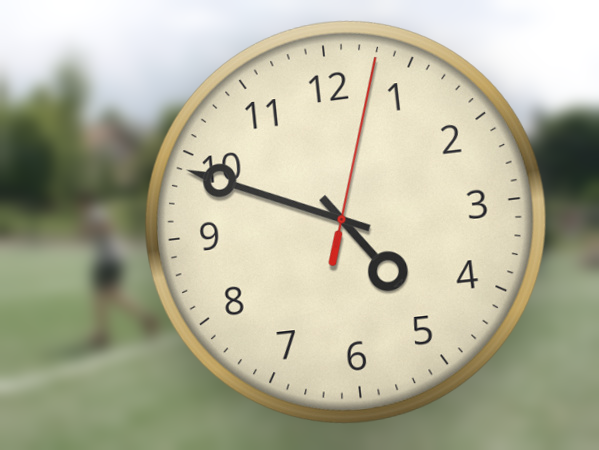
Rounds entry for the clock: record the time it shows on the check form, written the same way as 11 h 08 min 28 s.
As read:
4 h 49 min 03 s
